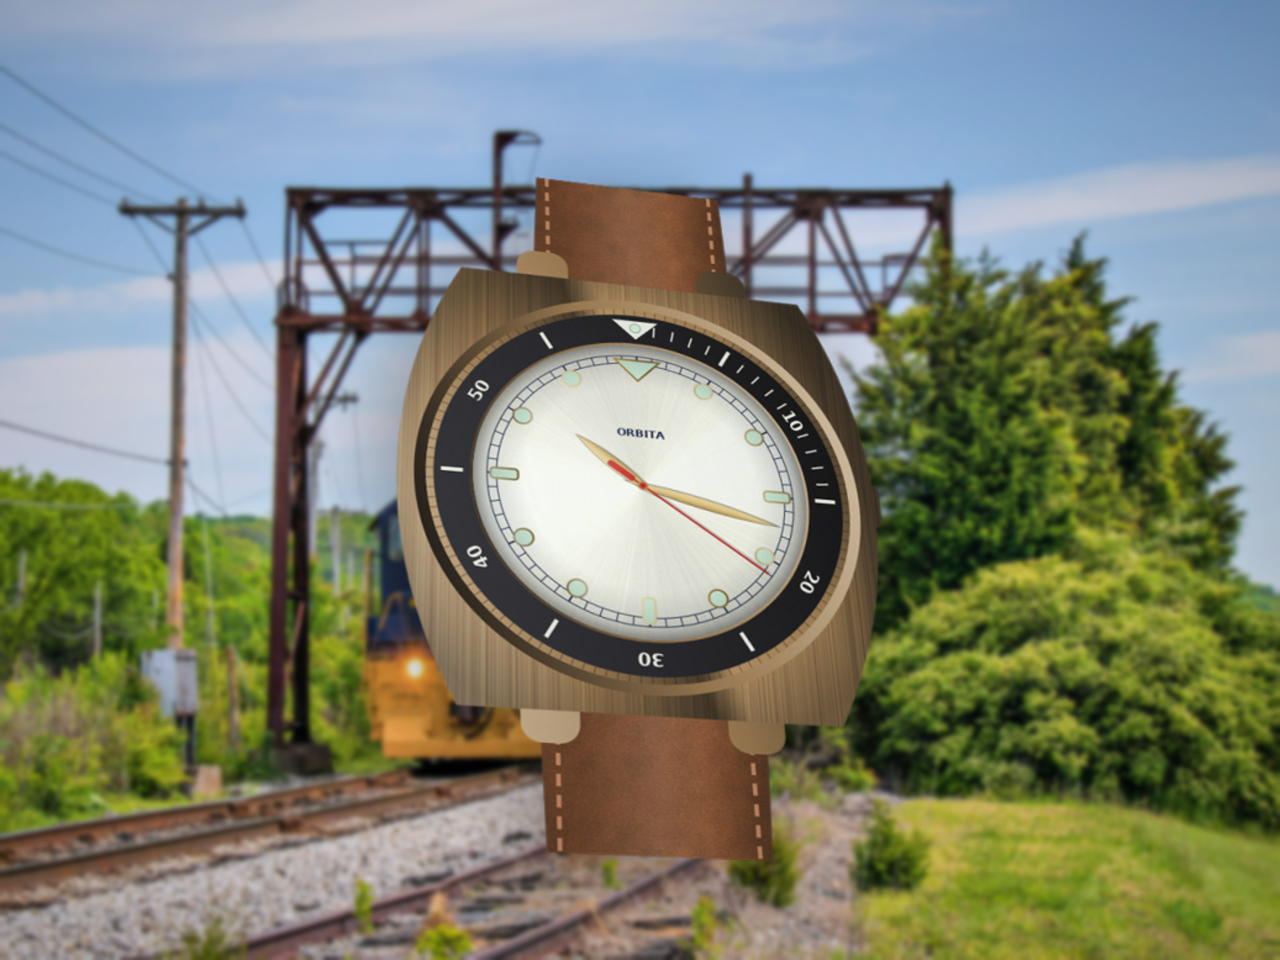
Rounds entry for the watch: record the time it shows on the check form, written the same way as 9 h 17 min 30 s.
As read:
10 h 17 min 21 s
